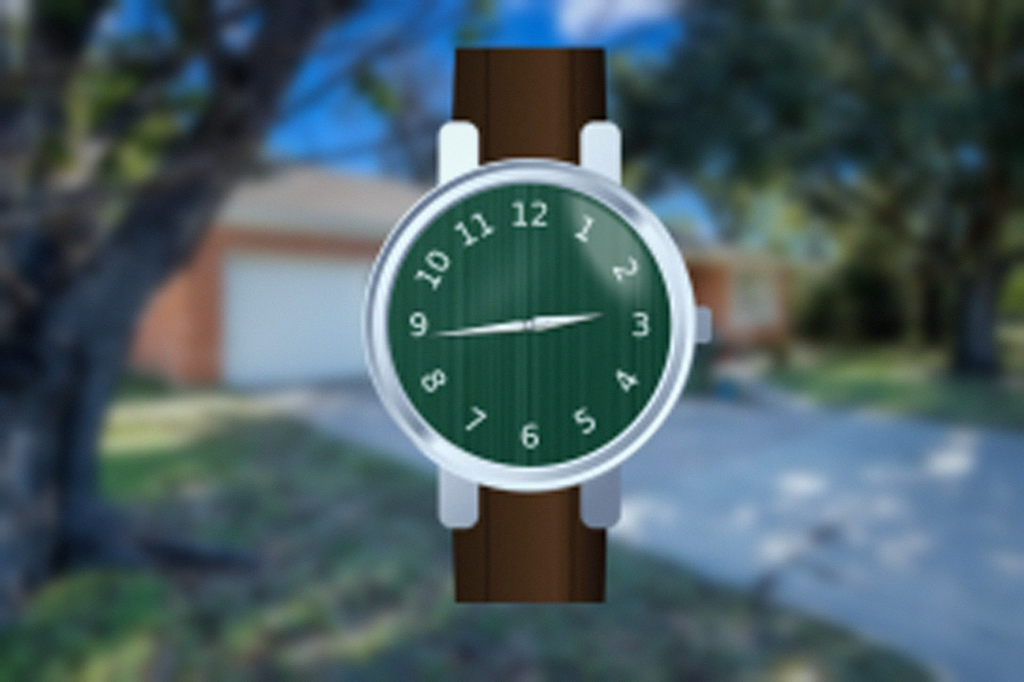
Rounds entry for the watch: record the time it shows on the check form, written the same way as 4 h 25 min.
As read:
2 h 44 min
